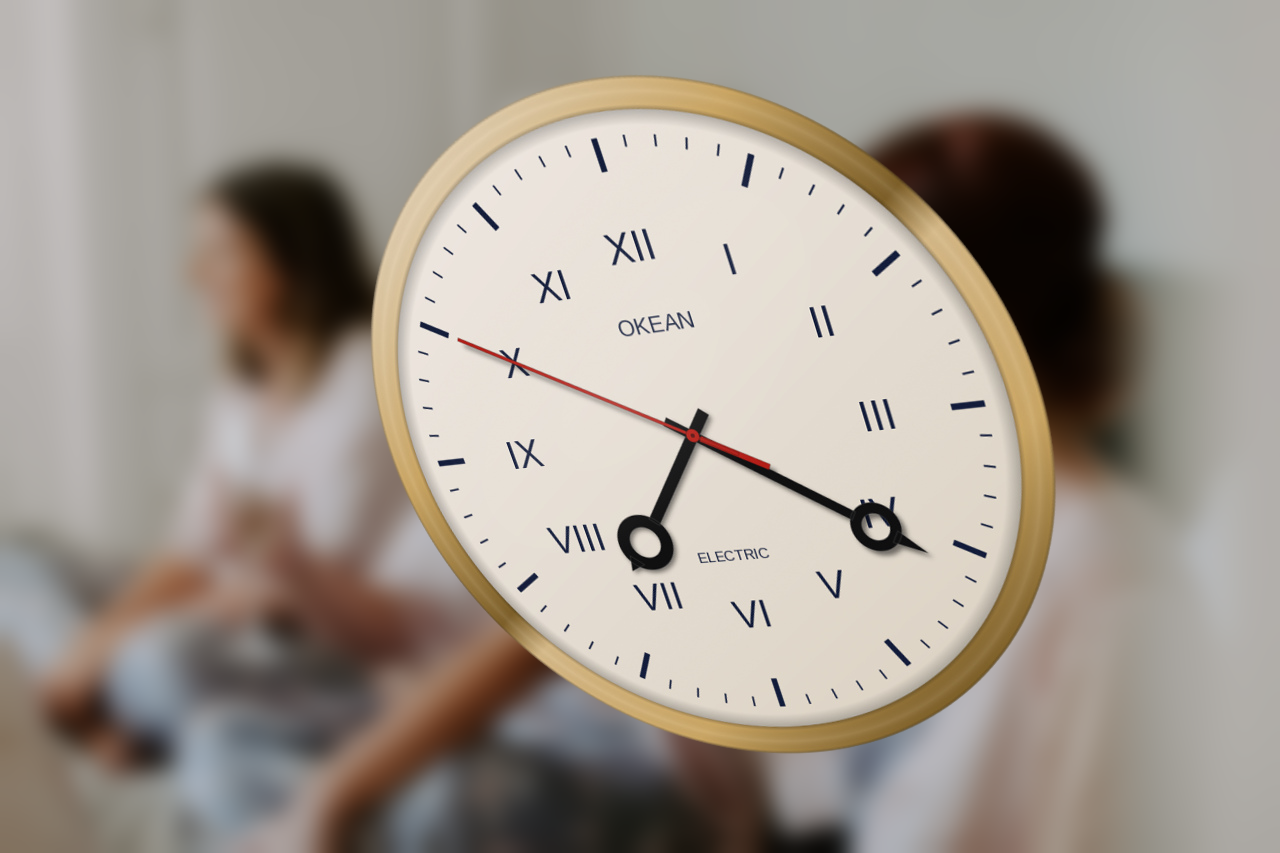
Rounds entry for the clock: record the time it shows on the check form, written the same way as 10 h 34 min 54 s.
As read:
7 h 20 min 50 s
